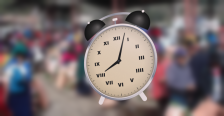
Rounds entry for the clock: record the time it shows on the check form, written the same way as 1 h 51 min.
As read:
8 h 03 min
